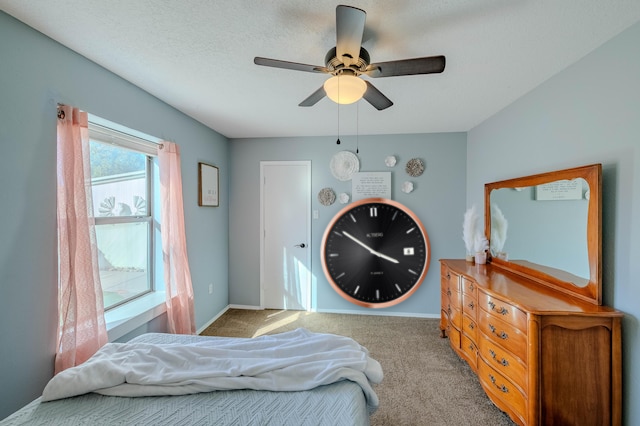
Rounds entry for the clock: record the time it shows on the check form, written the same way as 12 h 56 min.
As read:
3 h 51 min
